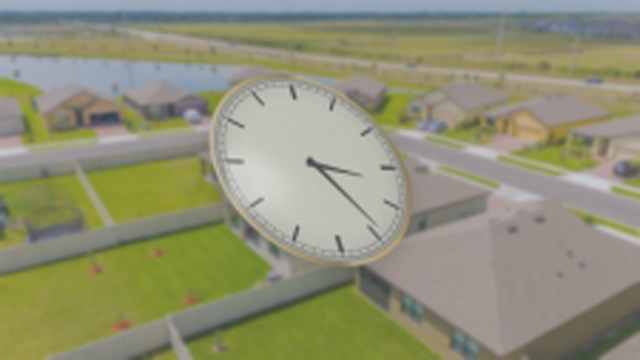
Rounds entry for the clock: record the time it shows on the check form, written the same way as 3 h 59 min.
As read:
3 h 24 min
